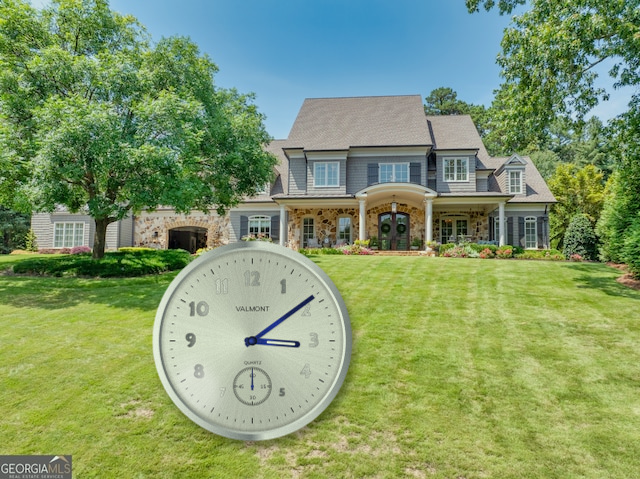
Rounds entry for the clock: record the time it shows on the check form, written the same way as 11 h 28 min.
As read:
3 h 09 min
